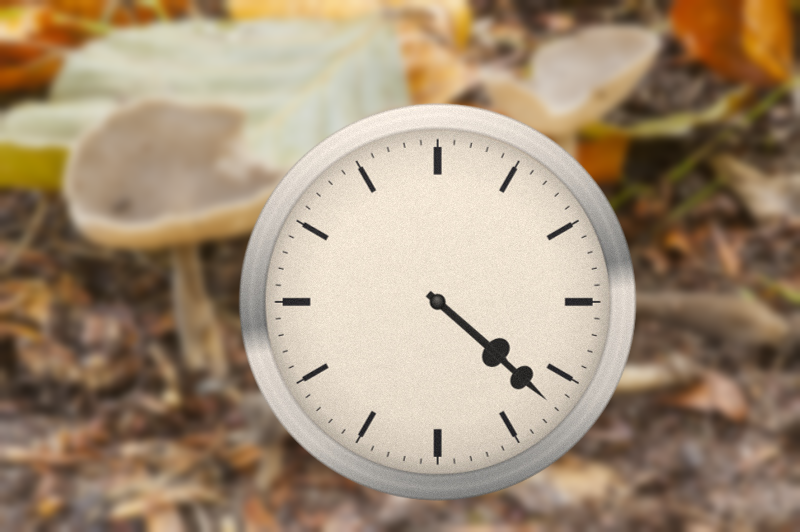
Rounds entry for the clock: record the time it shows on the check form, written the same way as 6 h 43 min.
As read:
4 h 22 min
